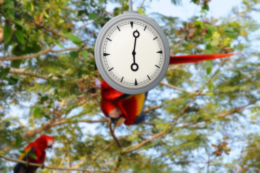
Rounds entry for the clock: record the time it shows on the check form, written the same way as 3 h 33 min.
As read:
6 h 02 min
